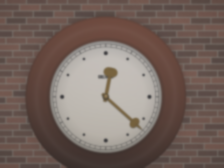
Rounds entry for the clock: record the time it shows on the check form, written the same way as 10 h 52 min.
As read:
12 h 22 min
